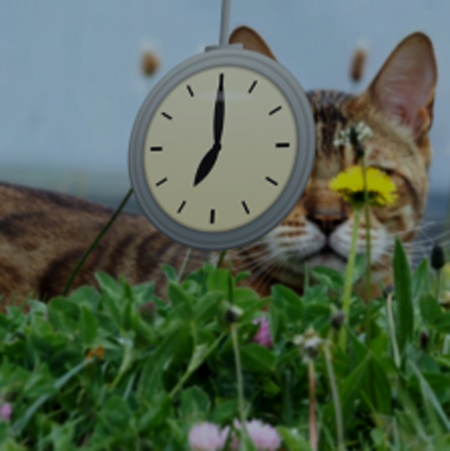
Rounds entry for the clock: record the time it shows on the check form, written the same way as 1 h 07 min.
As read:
7 h 00 min
